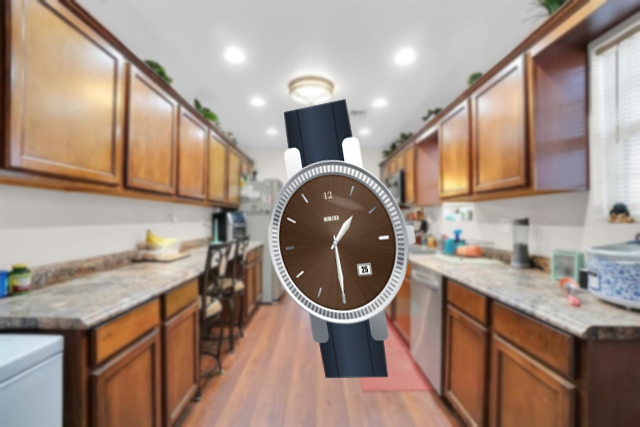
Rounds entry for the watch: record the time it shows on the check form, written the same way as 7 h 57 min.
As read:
1 h 30 min
